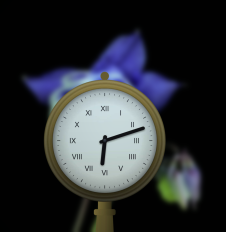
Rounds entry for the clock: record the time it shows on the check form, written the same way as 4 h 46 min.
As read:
6 h 12 min
